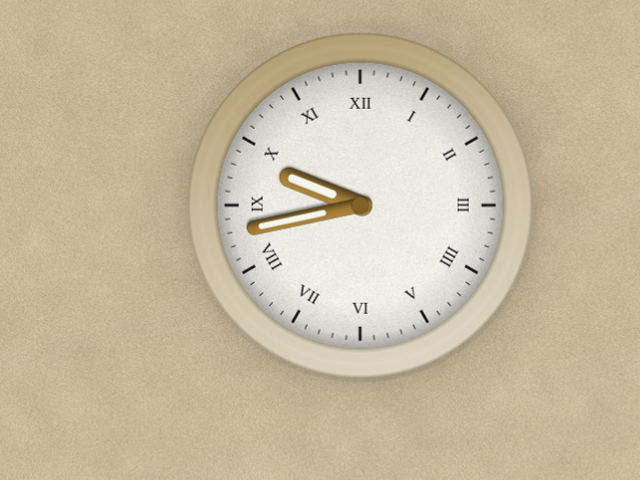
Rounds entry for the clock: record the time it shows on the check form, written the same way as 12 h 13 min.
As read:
9 h 43 min
